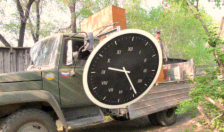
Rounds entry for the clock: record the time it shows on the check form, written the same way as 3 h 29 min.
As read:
9 h 24 min
